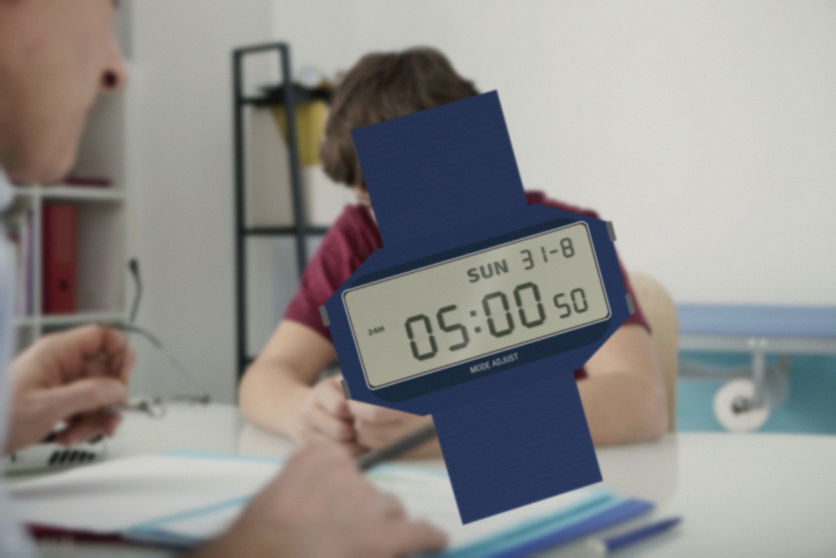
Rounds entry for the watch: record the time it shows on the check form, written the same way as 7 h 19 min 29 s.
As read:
5 h 00 min 50 s
